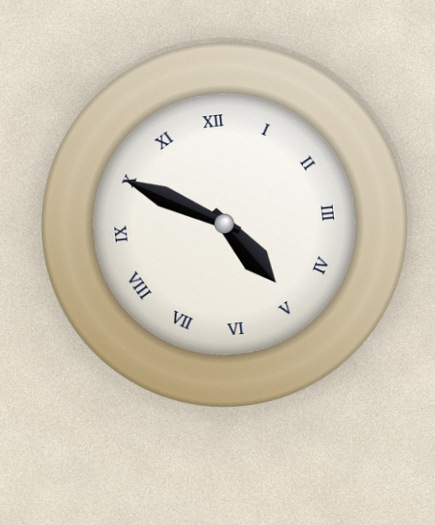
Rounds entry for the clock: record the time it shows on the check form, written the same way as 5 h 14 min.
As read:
4 h 50 min
